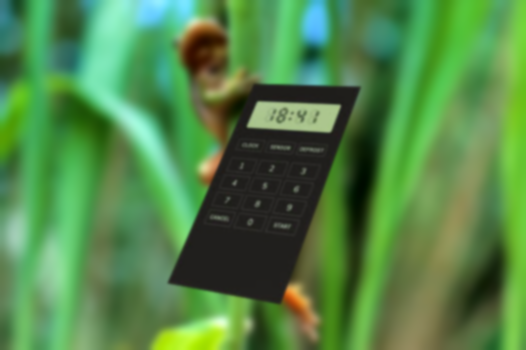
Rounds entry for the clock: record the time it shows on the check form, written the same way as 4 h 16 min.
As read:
18 h 41 min
